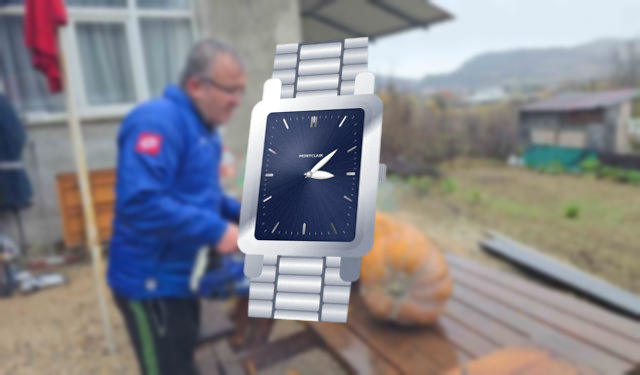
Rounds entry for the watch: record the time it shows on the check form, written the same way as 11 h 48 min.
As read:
3 h 08 min
